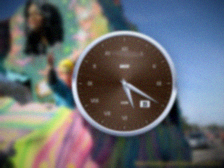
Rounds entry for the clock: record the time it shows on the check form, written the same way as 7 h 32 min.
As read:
5 h 20 min
